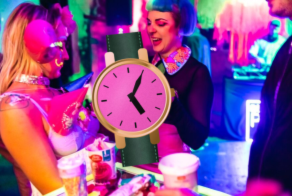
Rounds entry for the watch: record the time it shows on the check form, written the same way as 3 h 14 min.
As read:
5 h 05 min
